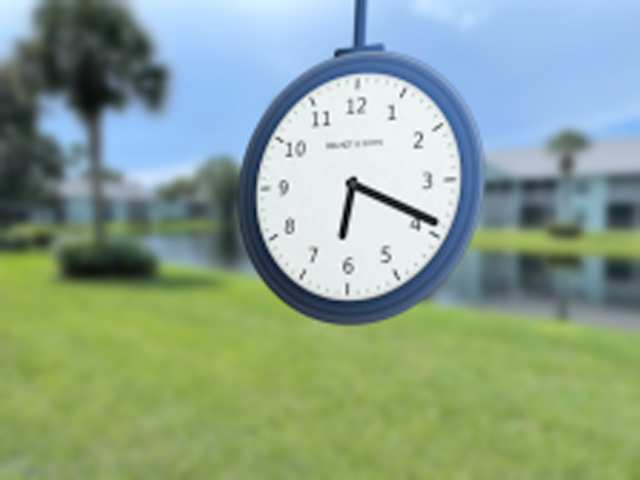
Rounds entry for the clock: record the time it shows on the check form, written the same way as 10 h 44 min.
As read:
6 h 19 min
